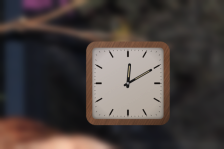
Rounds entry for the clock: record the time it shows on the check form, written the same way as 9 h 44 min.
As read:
12 h 10 min
